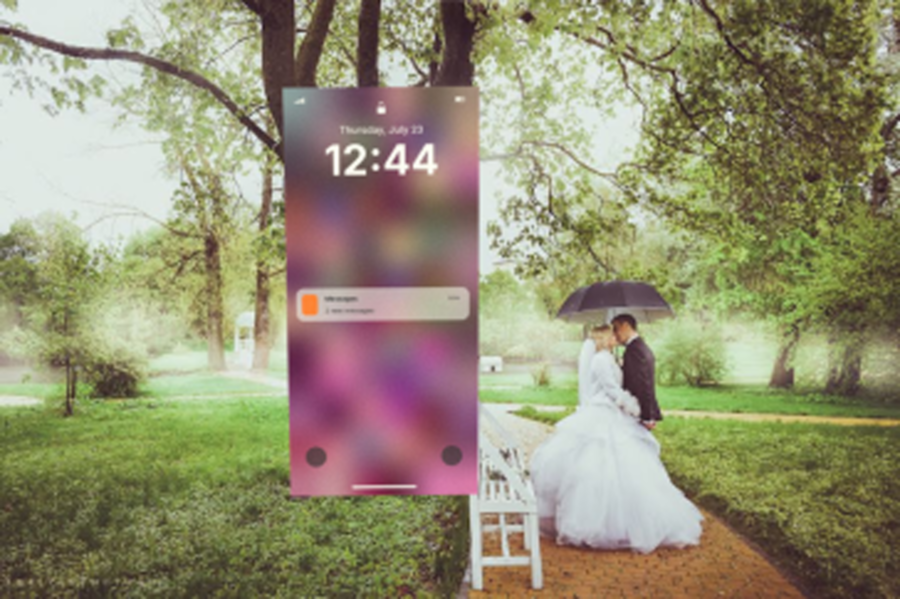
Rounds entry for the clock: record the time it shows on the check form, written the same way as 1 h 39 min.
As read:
12 h 44 min
